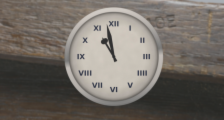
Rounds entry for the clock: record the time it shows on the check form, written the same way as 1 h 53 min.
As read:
10 h 58 min
